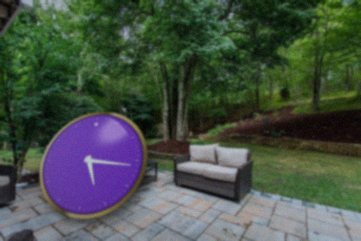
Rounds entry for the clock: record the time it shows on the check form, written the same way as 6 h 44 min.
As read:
5 h 16 min
